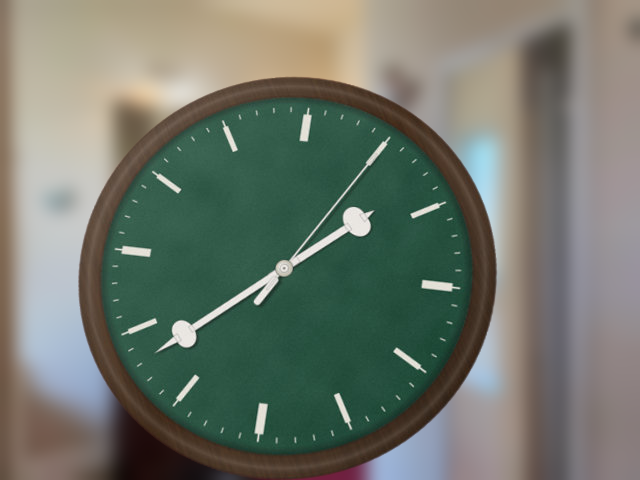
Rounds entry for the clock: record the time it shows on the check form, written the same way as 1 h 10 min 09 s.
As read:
1 h 38 min 05 s
